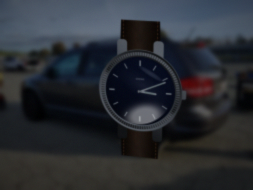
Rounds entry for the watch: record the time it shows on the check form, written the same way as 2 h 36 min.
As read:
3 h 11 min
